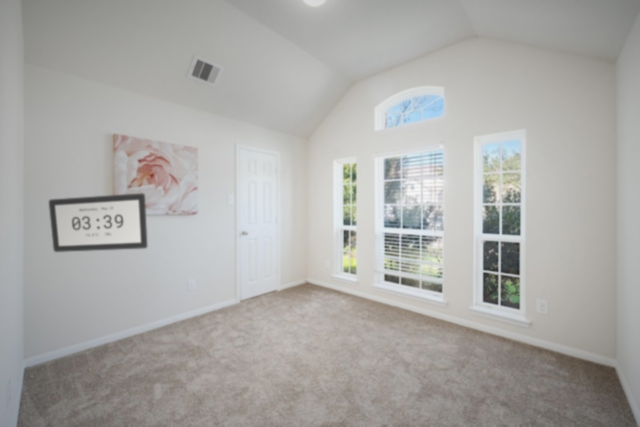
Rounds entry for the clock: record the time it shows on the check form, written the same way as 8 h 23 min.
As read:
3 h 39 min
